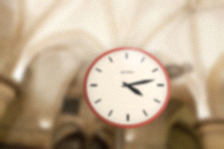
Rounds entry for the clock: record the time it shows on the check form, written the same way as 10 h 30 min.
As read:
4 h 13 min
